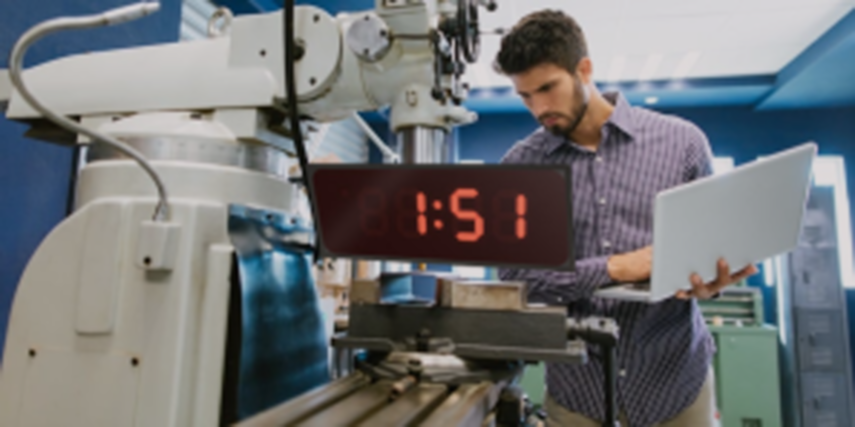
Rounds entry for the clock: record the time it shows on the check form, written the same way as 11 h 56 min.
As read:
1 h 51 min
